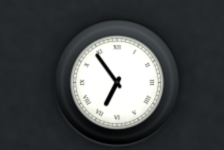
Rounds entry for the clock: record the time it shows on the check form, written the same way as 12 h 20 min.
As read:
6 h 54 min
